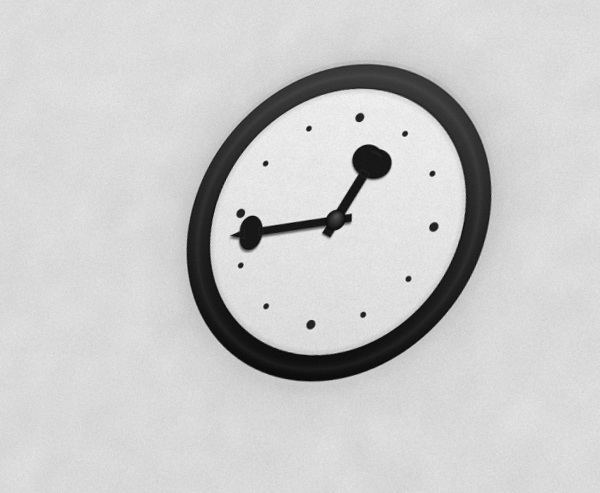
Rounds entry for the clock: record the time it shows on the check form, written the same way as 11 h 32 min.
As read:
12 h 43 min
